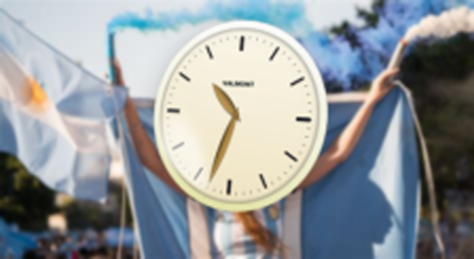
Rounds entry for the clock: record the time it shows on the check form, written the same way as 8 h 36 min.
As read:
10 h 33 min
